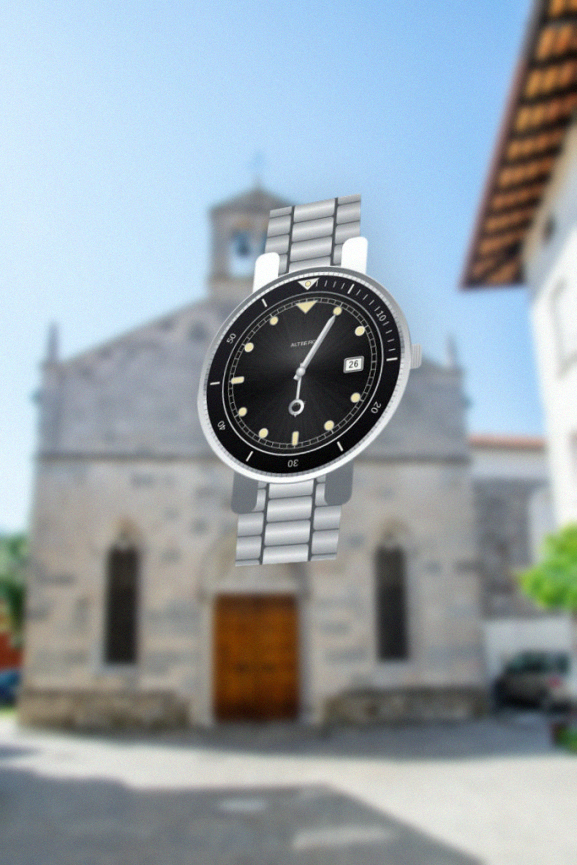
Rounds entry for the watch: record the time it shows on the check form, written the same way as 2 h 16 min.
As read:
6 h 05 min
